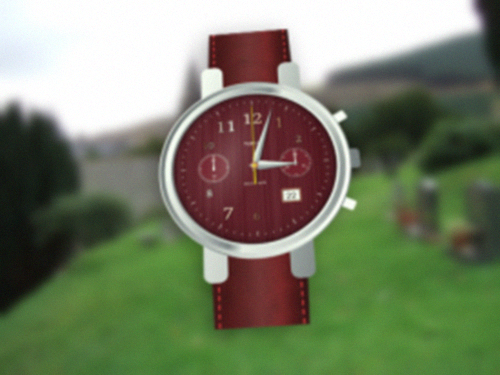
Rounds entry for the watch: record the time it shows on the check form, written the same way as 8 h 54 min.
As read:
3 h 03 min
